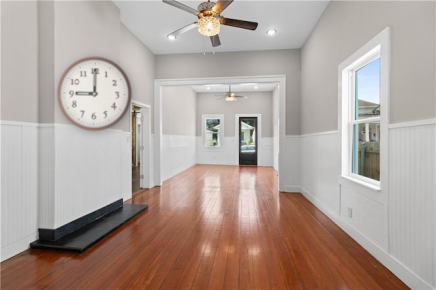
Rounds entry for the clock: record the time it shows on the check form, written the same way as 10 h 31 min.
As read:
9 h 00 min
